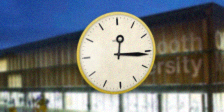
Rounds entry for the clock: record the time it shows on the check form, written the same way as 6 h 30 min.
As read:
12 h 16 min
